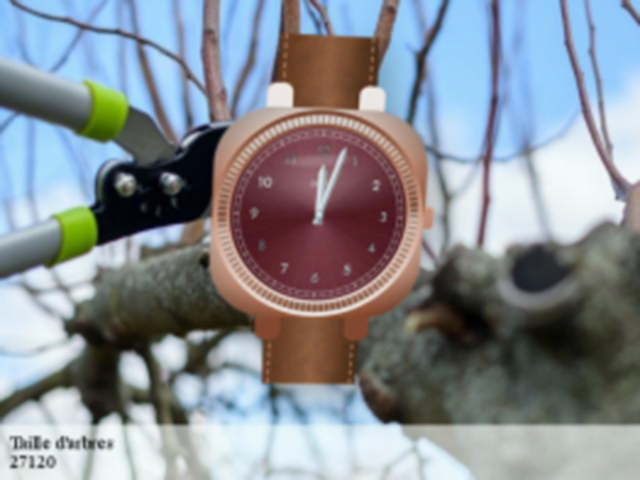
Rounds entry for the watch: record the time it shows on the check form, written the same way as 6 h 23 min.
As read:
12 h 03 min
